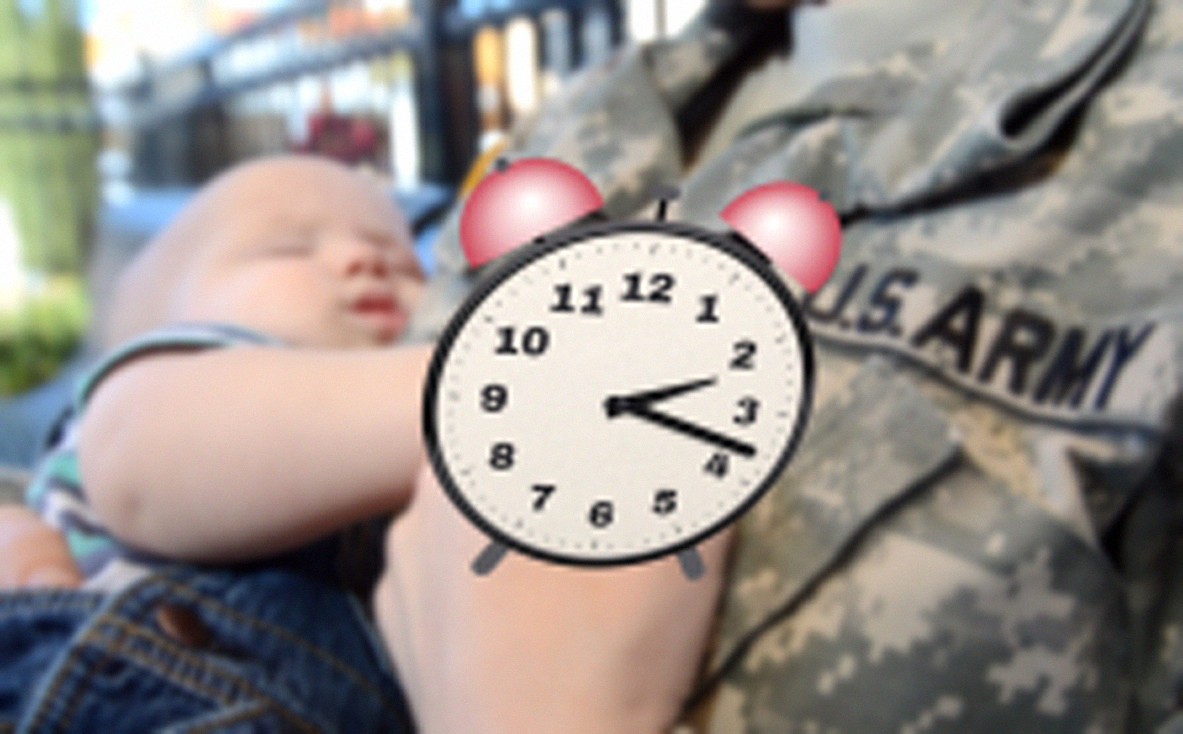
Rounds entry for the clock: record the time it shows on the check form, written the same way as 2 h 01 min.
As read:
2 h 18 min
